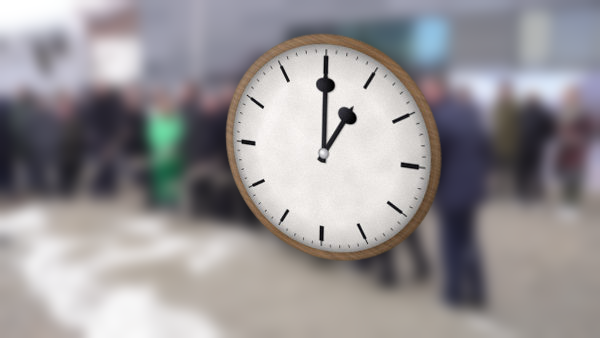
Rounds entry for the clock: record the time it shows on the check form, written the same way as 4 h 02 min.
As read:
1 h 00 min
